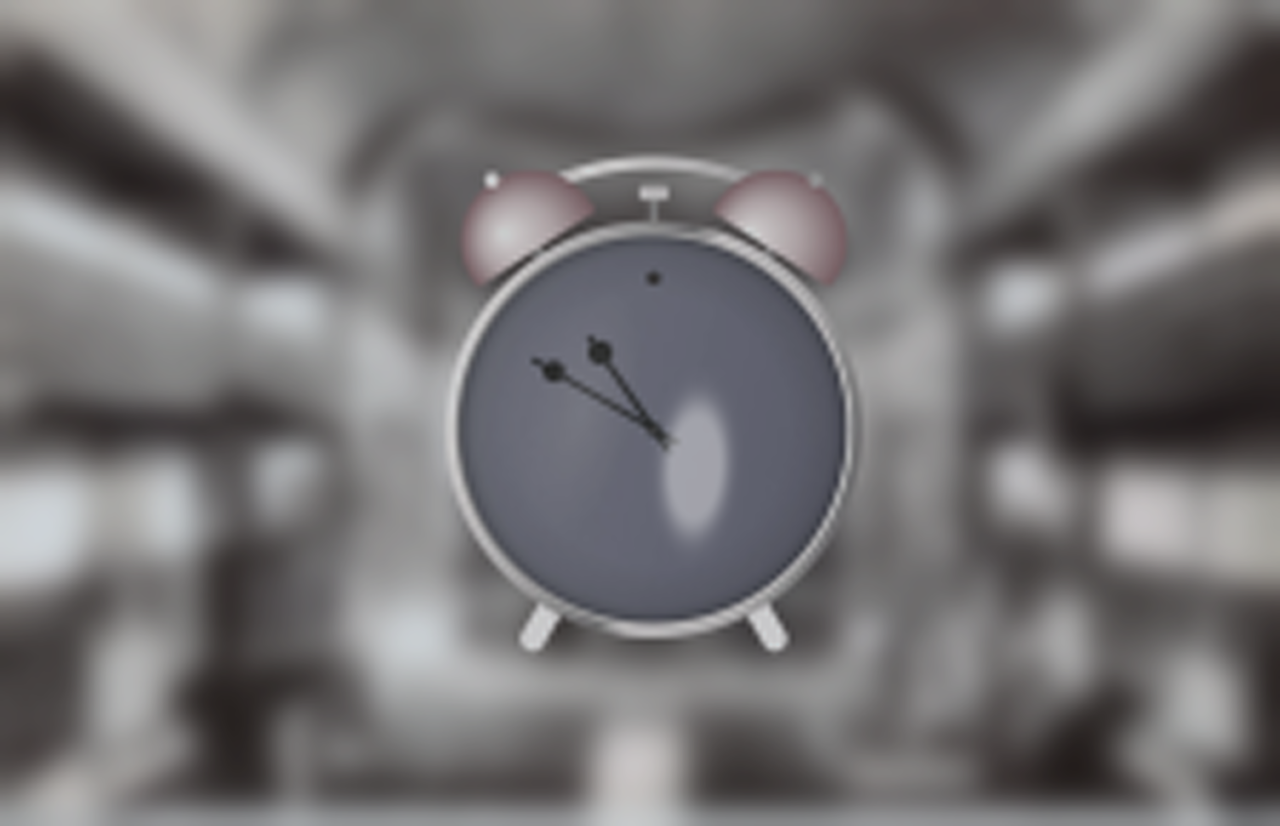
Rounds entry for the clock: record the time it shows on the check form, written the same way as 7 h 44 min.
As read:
10 h 50 min
